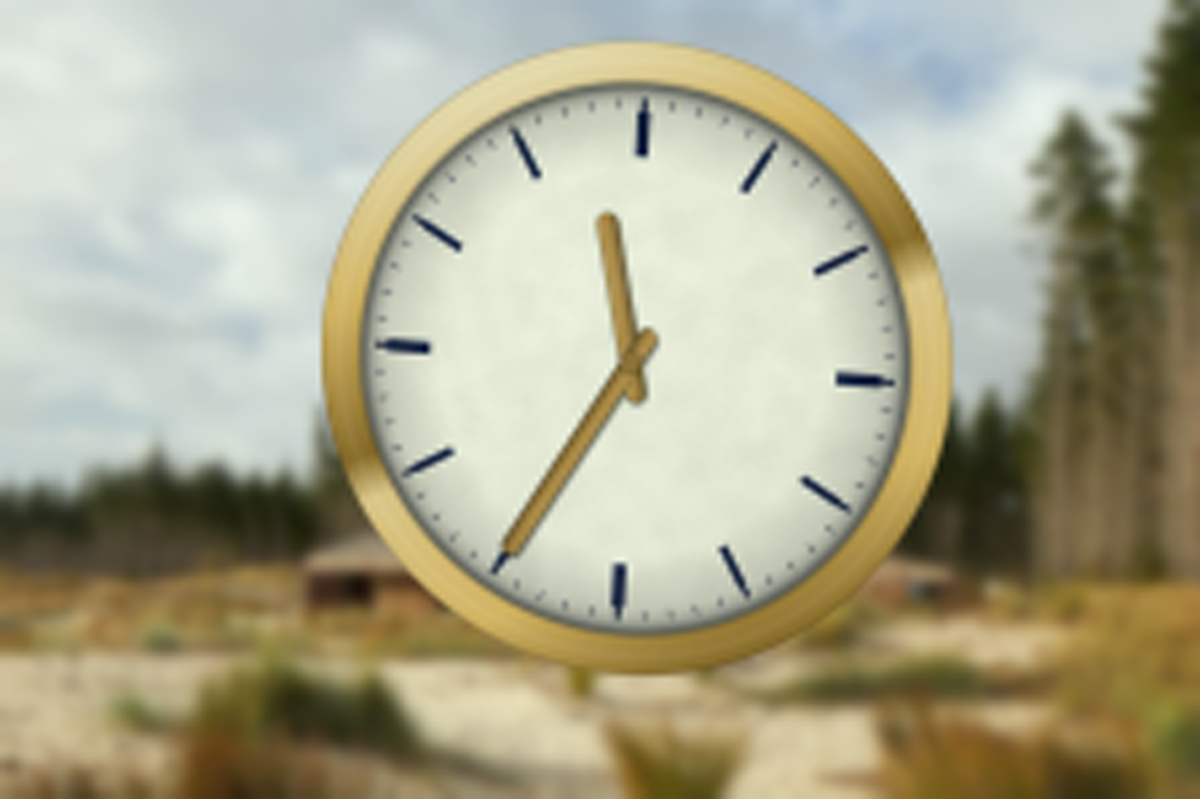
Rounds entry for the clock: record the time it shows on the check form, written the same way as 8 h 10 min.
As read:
11 h 35 min
